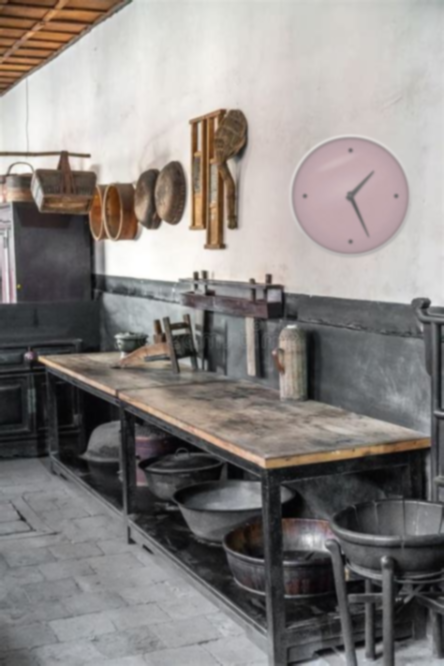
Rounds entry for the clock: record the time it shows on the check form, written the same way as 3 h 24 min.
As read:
1 h 26 min
